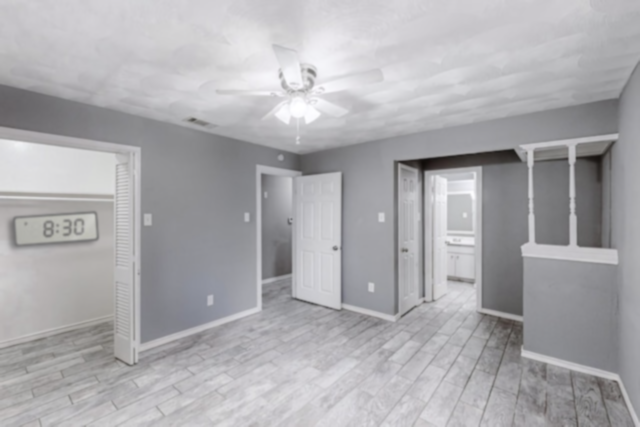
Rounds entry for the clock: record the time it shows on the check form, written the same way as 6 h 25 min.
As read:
8 h 30 min
